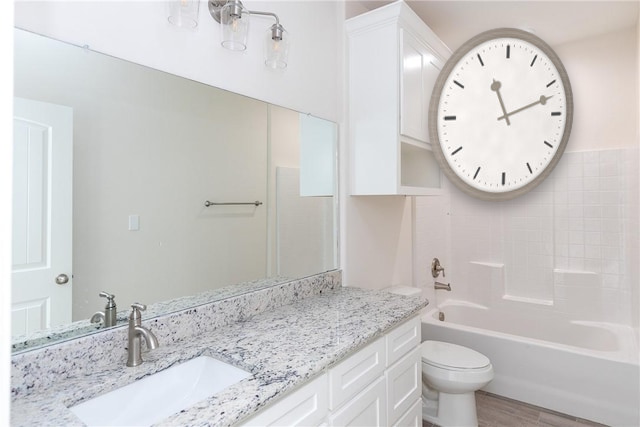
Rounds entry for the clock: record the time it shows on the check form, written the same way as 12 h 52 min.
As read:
11 h 12 min
